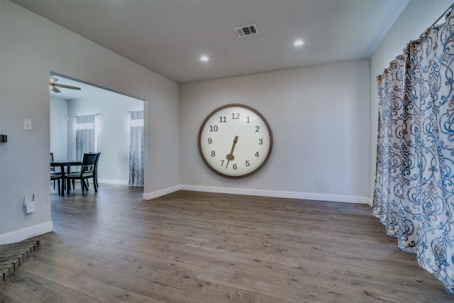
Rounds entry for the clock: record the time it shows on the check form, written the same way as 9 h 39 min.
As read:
6 h 33 min
